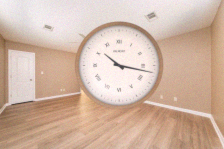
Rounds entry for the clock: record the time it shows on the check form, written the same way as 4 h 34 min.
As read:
10 h 17 min
